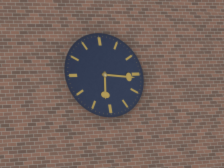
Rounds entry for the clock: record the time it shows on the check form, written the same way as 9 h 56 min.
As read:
6 h 16 min
